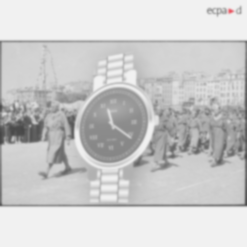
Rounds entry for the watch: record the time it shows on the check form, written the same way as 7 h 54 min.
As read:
11 h 21 min
